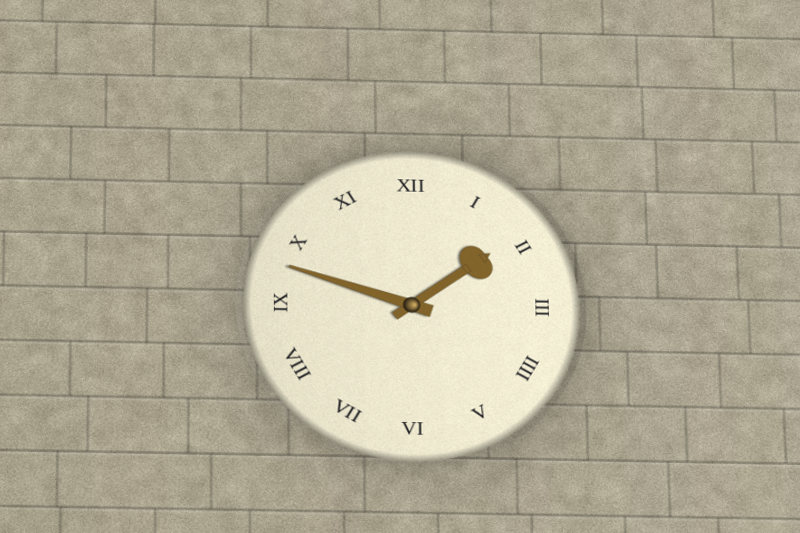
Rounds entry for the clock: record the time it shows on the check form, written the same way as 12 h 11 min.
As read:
1 h 48 min
